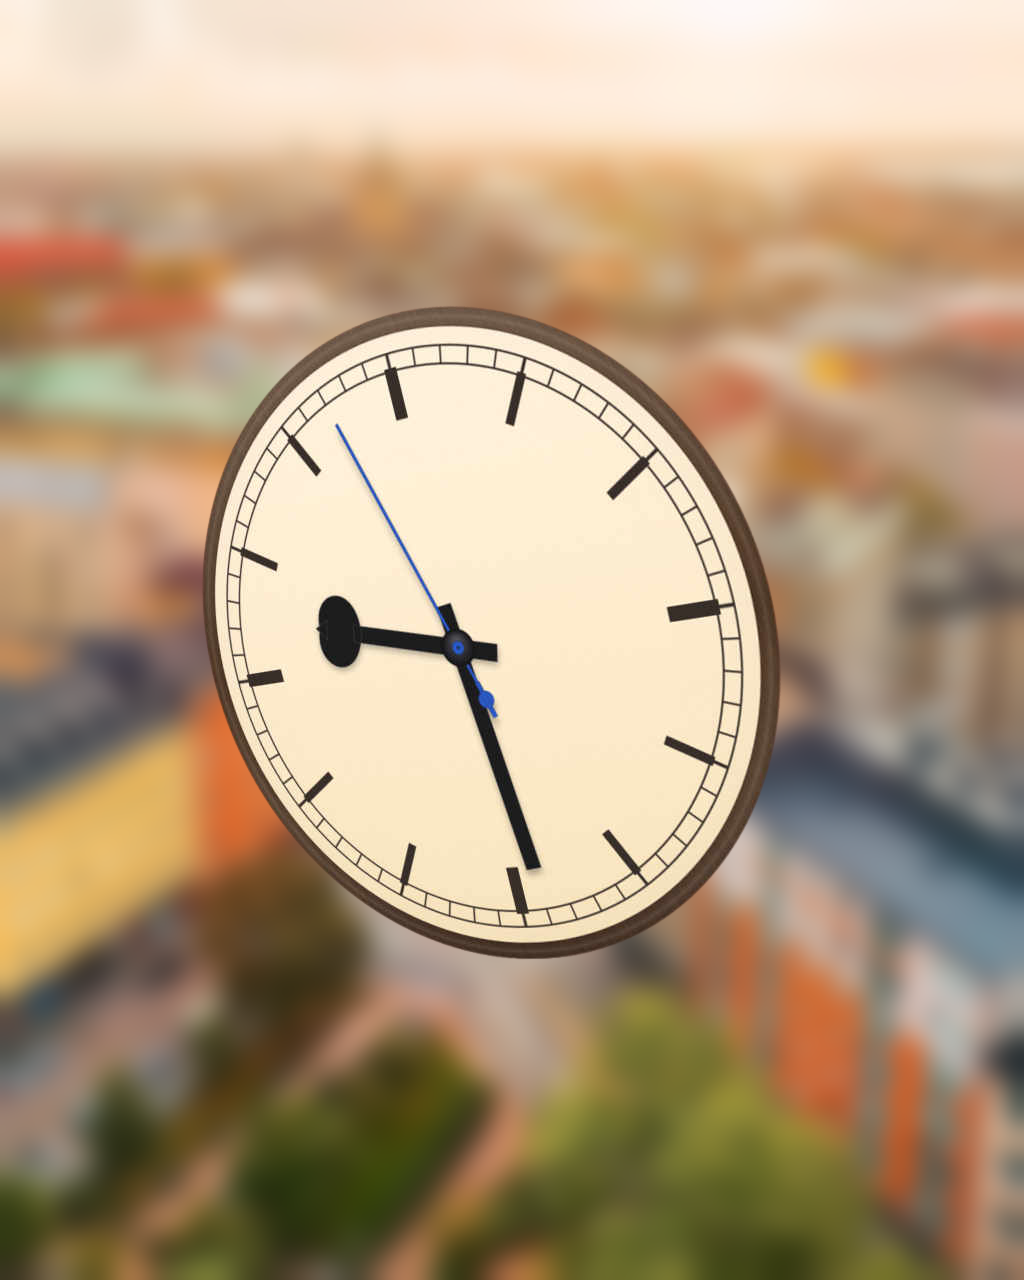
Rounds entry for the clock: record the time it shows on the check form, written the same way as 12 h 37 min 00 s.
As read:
9 h 28 min 57 s
